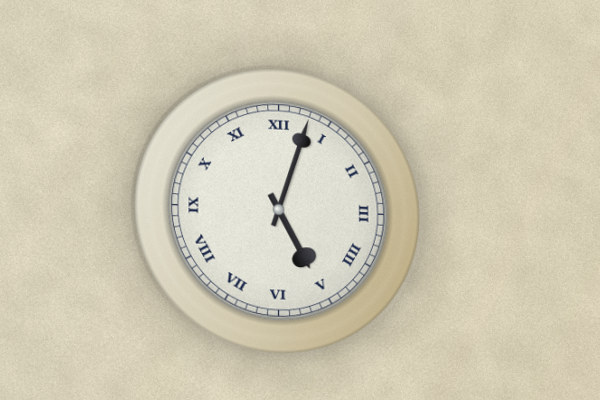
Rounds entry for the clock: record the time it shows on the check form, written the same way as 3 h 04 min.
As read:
5 h 03 min
